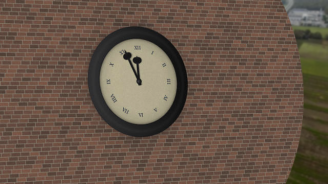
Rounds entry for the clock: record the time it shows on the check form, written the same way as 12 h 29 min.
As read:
11 h 56 min
